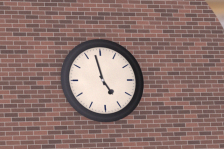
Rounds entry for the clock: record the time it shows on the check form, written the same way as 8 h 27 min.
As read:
4 h 58 min
